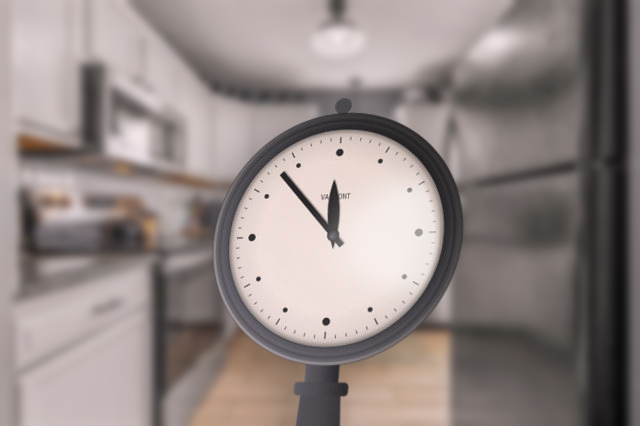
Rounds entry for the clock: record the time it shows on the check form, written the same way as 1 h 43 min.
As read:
11 h 53 min
